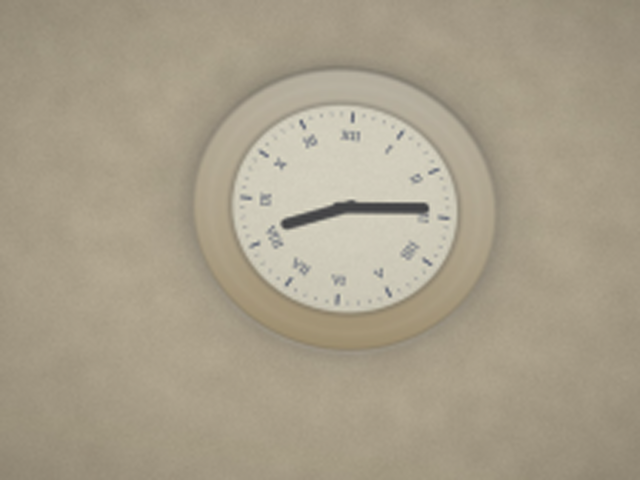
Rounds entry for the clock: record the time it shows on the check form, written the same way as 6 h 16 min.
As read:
8 h 14 min
